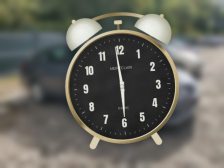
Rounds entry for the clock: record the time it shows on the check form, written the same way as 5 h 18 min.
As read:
5 h 59 min
